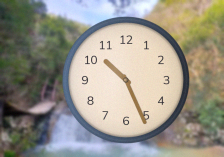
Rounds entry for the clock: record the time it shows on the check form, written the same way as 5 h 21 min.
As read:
10 h 26 min
